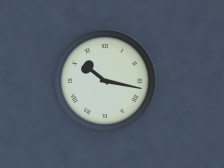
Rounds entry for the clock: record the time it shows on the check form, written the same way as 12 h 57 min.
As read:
10 h 17 min
